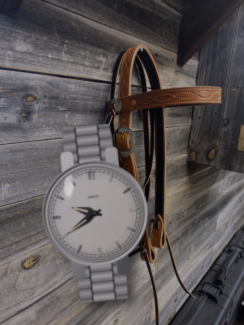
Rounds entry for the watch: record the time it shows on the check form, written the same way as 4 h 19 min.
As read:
9 h 40 min
